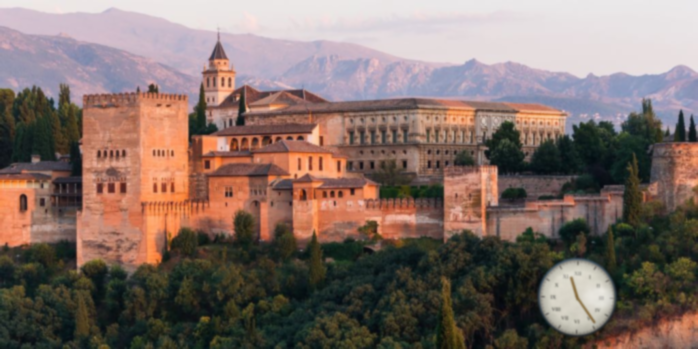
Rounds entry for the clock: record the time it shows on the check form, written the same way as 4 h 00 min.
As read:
11 h 24 min
